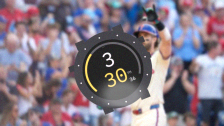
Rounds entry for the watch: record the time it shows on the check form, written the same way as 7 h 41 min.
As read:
3 h 30 min
